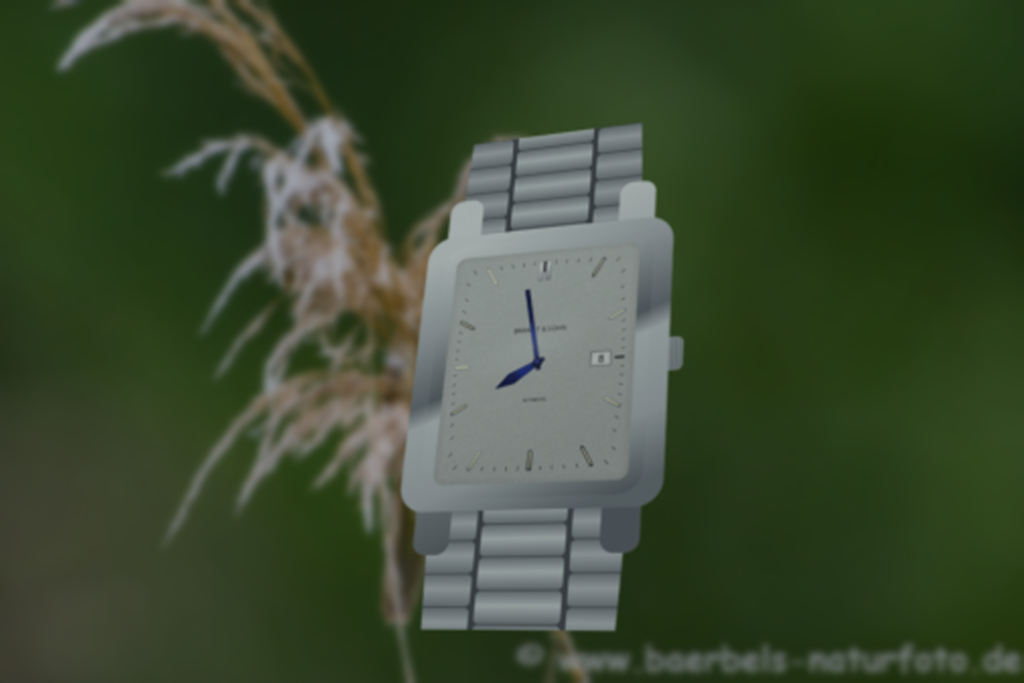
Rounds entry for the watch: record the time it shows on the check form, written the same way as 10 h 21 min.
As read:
7 h 58 min
